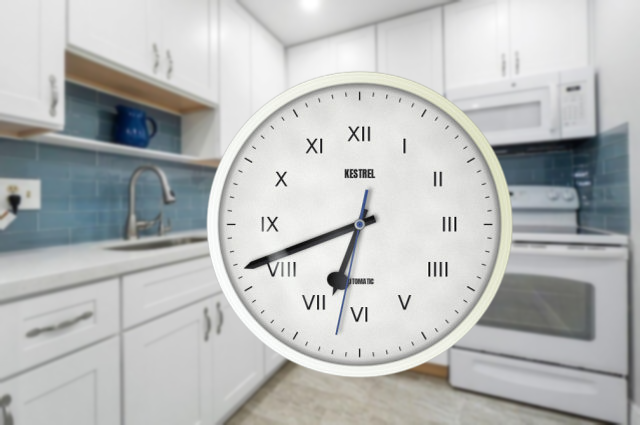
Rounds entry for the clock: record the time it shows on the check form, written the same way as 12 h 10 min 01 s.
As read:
6 h 41 min 32 s
